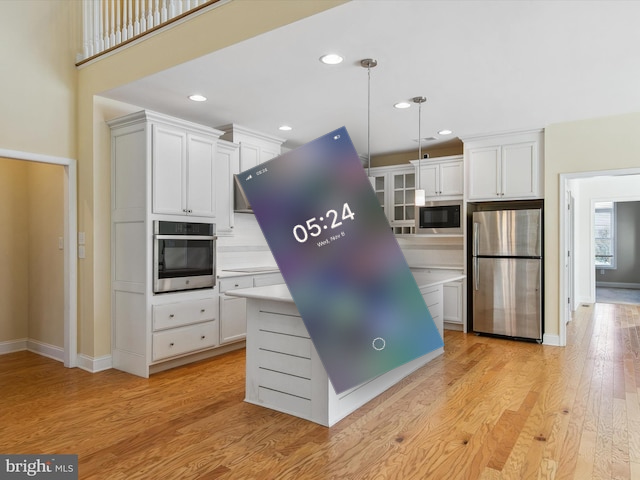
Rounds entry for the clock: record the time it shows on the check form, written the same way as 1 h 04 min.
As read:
5 h 24 min
